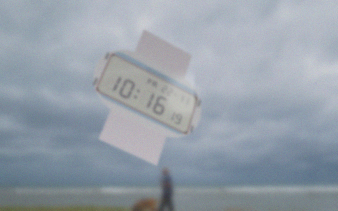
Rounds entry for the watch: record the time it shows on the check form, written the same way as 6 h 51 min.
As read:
10 h 16 min
